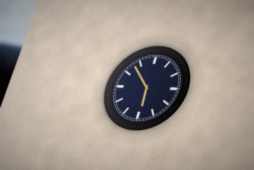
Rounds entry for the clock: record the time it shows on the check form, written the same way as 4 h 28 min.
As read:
5 h 53 min
